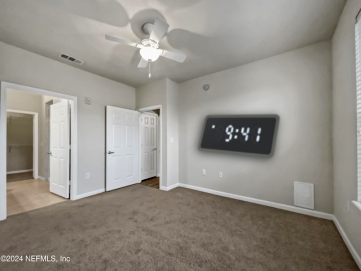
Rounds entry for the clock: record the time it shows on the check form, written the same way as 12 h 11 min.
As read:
9 h 41 min
